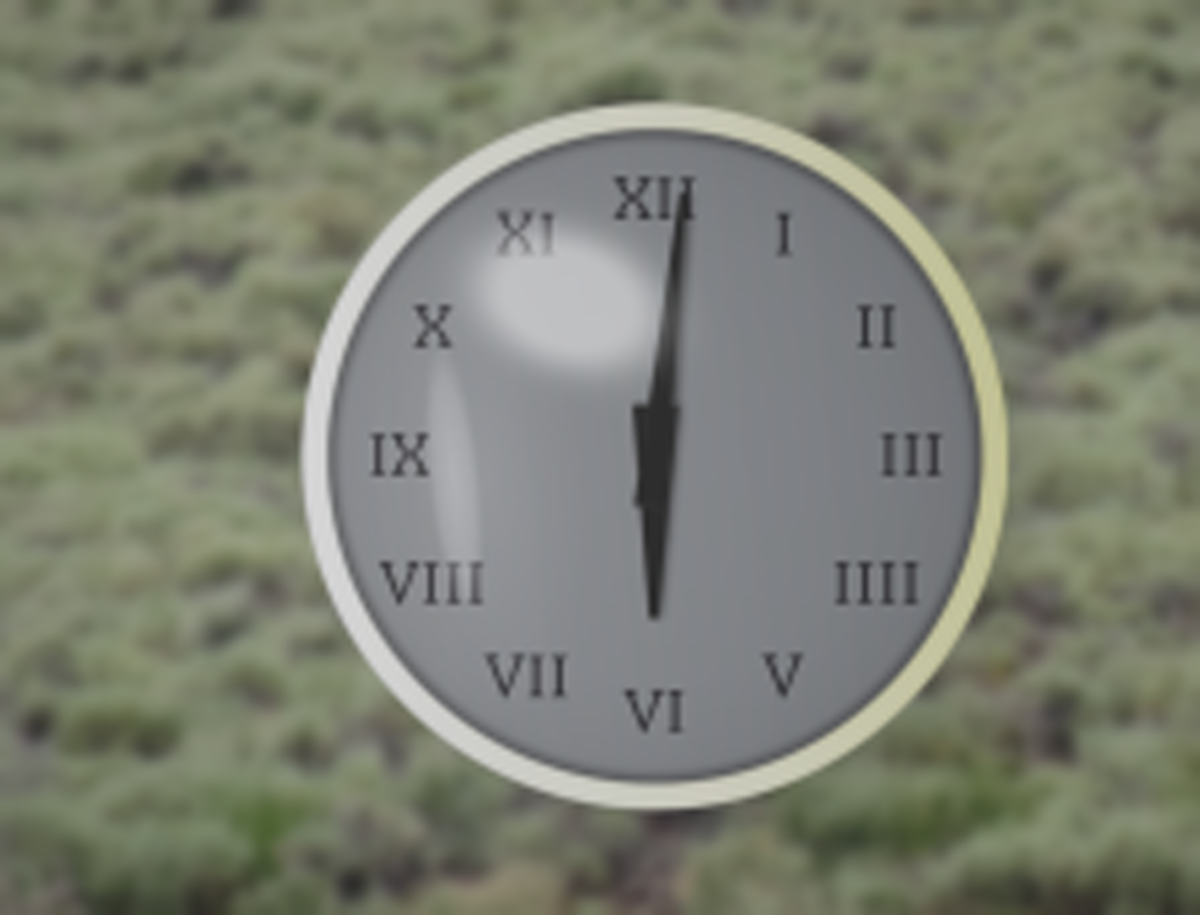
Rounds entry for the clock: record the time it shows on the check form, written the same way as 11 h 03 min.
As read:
6 h 01 min
